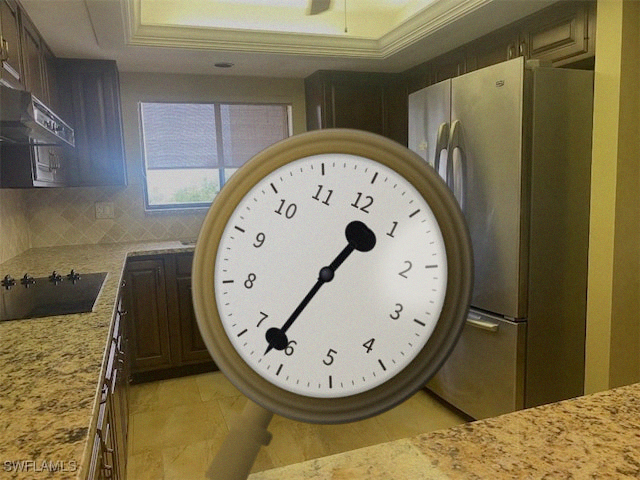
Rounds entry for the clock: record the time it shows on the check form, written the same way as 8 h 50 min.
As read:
12 h 32 min
